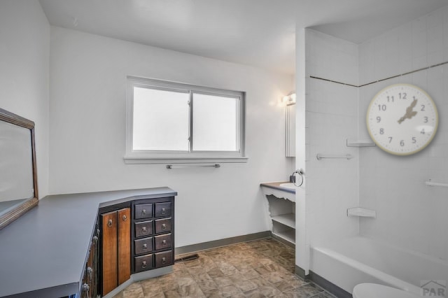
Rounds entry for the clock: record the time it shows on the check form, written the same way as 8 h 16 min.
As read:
2 h 06 min
